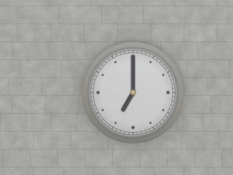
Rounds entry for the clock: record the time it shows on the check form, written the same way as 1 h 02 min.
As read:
7 h 00 min
